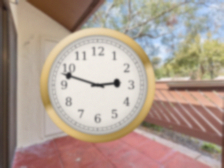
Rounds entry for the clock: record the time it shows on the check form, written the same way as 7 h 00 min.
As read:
2 h 48 min
